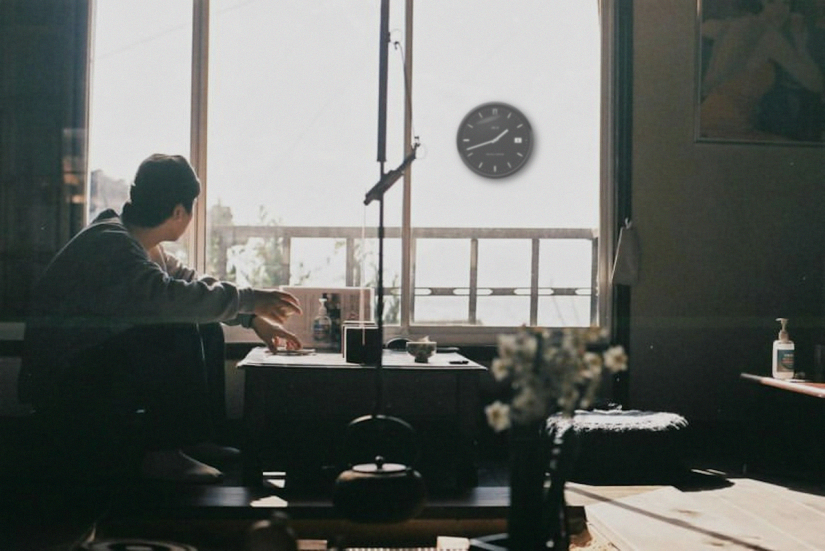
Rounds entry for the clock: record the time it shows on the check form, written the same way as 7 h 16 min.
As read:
1 h 42 min
